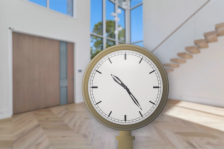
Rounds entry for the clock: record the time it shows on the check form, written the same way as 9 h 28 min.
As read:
10 h 24 min
